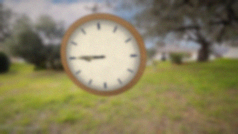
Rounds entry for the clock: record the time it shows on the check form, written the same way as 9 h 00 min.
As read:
8 h 45 min
